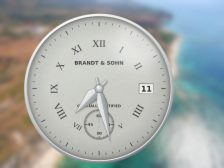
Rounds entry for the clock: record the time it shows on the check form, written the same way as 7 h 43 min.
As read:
7 h 28 min
